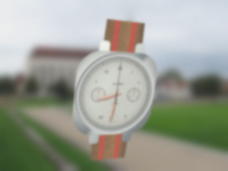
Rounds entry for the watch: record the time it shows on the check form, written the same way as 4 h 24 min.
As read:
8 h 31 min
